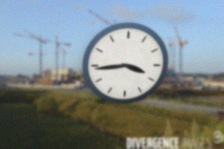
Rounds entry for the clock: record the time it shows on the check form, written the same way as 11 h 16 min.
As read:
3 h 44 min
